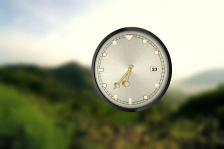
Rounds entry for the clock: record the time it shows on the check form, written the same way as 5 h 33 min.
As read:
6 h 37 min
